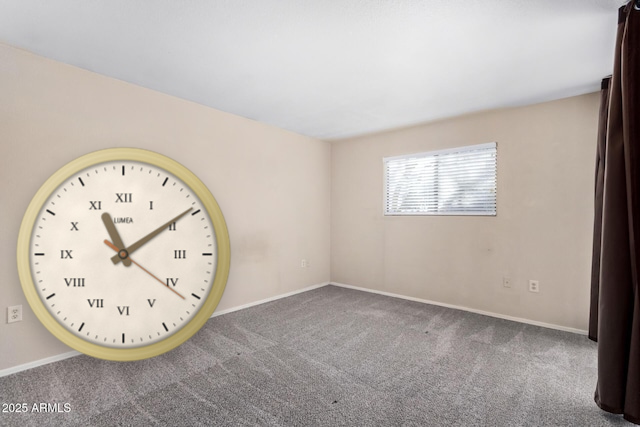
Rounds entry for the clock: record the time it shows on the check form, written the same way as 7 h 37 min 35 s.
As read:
11 h 09 min 21 s
